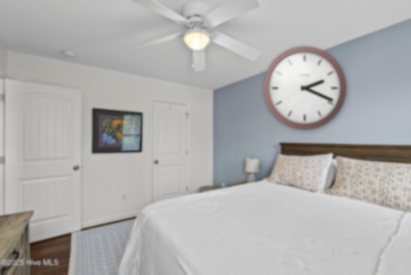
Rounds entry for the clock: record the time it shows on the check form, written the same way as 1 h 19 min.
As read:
2 h 19 min
